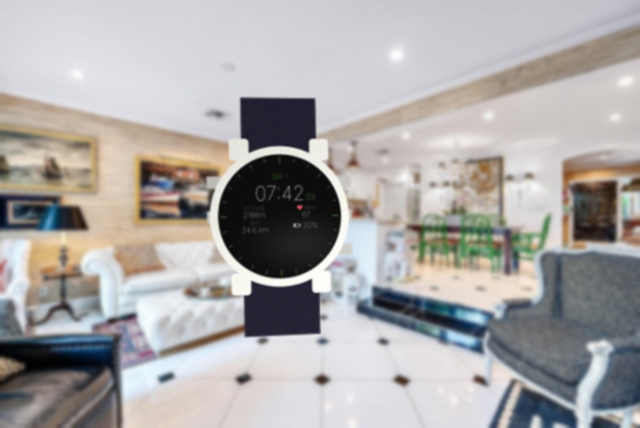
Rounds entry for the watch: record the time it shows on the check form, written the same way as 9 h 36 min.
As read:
7 h 42 min
